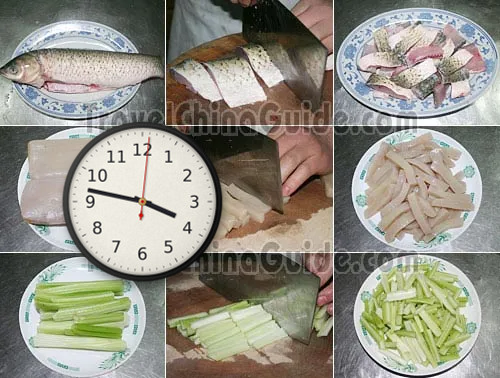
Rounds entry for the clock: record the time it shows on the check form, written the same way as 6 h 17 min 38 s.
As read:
3 h 47 min 01 s
